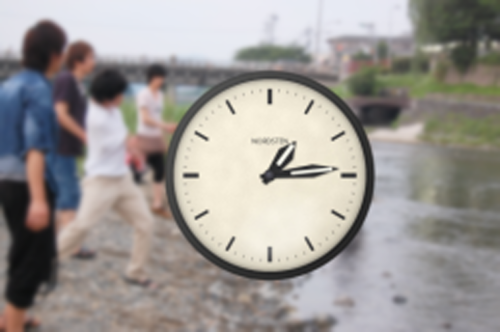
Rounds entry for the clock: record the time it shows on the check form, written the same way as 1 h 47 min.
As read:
1 h 14 min
